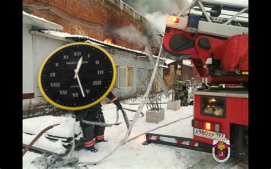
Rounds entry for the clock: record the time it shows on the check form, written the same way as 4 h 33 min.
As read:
12 h 27 min
